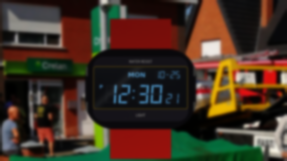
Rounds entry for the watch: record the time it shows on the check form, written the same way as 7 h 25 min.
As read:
12 h 30 min
